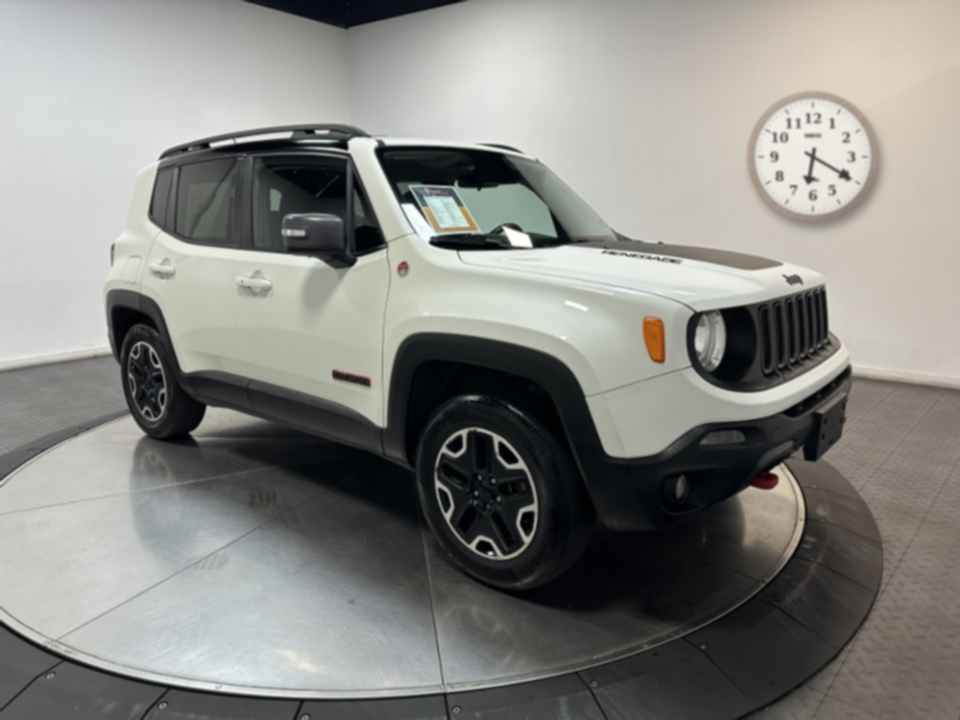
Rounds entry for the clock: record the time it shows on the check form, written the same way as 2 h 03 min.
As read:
6 h 20 min
